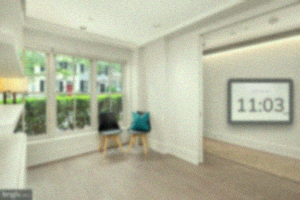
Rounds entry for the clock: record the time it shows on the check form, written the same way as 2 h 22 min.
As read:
11 h 03 min
